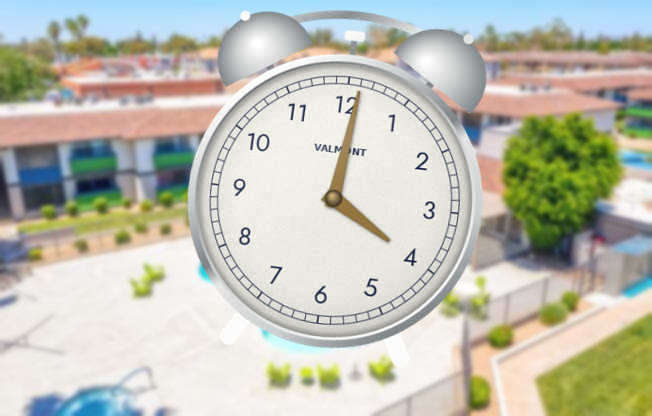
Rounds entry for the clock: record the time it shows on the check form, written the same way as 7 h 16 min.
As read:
4 h 01 min
